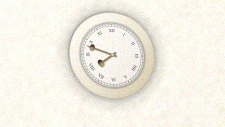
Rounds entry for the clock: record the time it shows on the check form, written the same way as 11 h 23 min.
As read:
7 h 48 min
